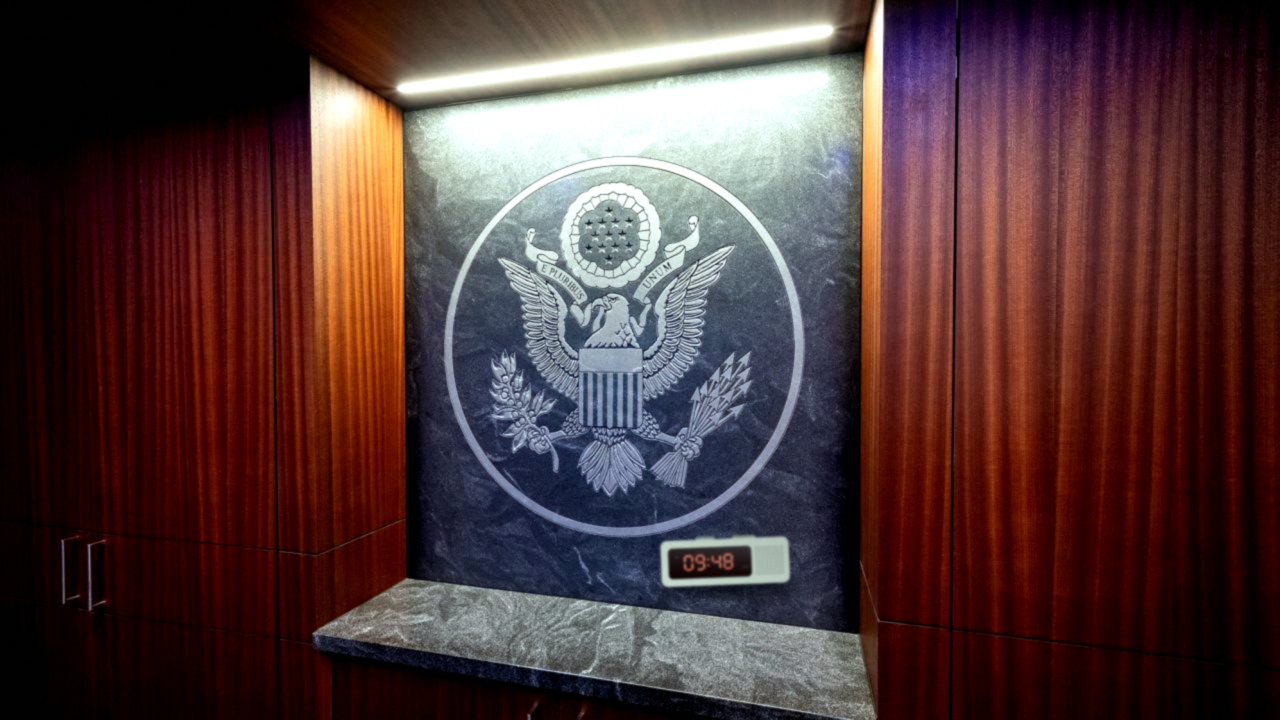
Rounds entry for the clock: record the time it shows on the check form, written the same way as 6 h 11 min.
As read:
9 h 48 min
